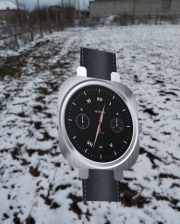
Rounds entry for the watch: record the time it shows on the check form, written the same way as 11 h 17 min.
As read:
12 h 33 min
